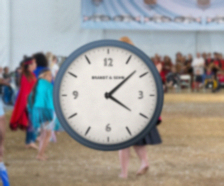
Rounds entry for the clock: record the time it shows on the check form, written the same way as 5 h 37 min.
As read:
4 h 08 min
